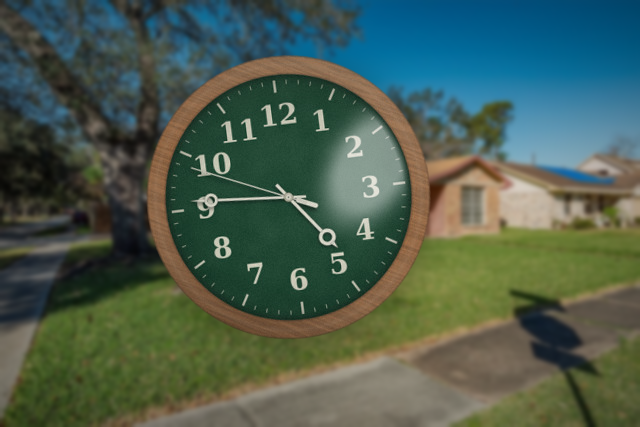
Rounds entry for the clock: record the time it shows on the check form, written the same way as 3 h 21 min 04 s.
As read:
4 h 45 min 49 s
